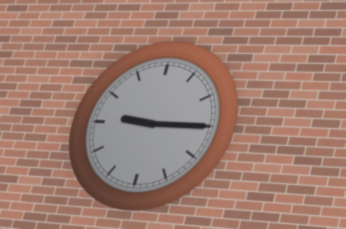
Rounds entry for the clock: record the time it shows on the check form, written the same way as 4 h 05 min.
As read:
9 h 15 min
